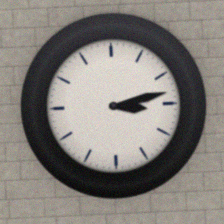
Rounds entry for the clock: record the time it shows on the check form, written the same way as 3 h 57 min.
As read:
3 h 13 min
